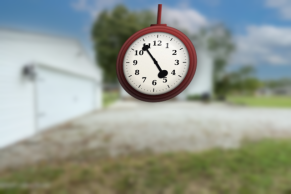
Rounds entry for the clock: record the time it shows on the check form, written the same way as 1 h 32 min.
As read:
4 h 54 min
